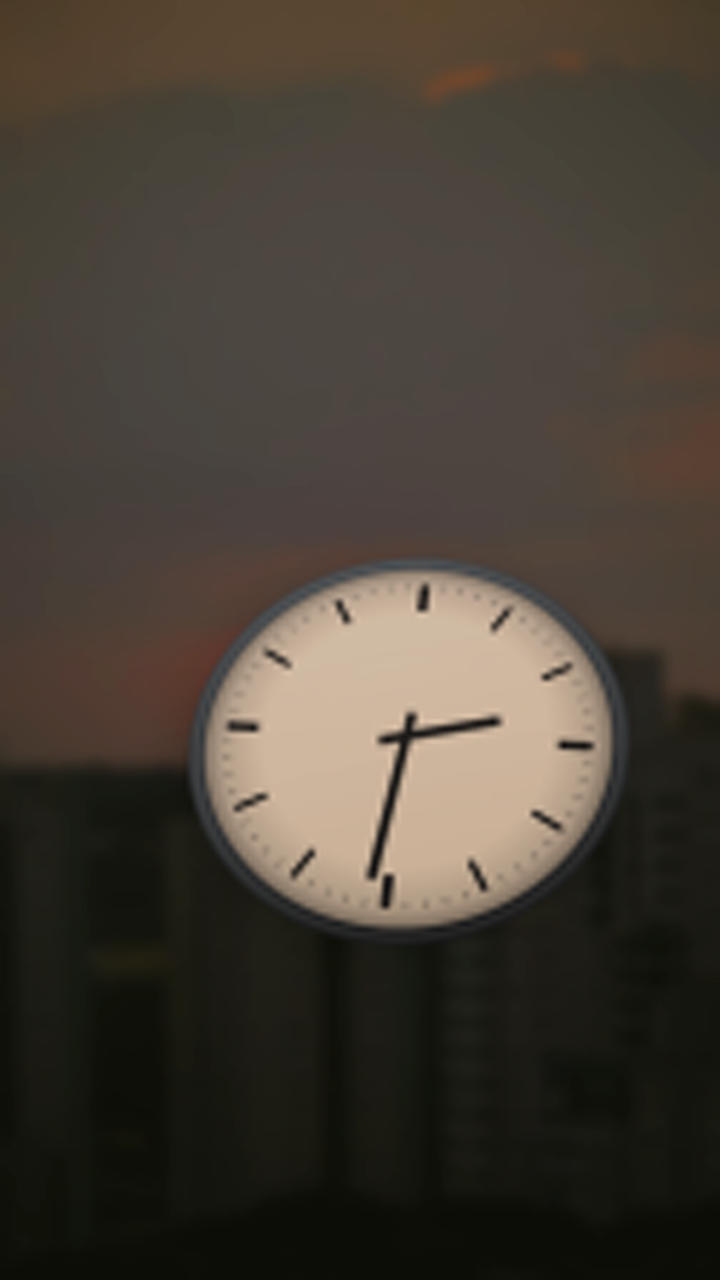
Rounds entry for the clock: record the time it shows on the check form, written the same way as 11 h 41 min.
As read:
2 h 31 min
